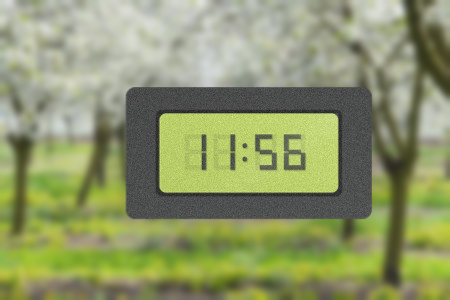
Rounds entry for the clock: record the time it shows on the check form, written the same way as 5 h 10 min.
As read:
11 h 56 min
